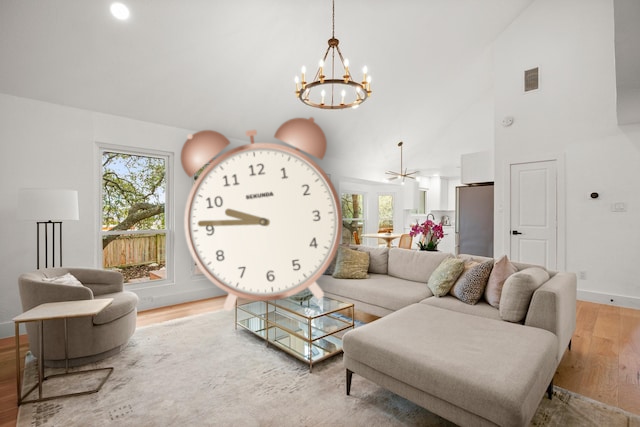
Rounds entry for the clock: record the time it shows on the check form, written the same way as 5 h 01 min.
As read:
9 h 46 min
